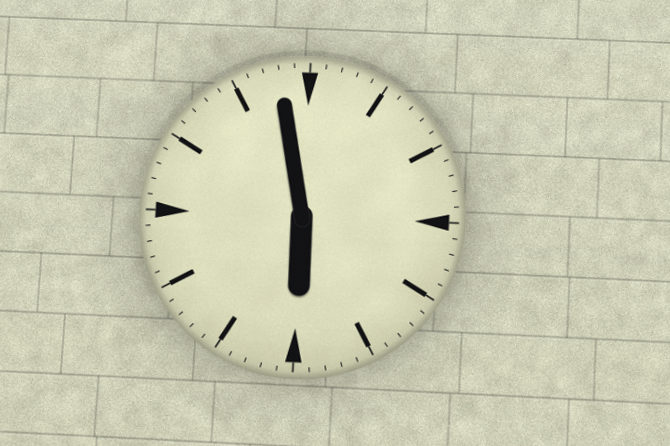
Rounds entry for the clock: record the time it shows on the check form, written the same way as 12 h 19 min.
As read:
5 h 58 min
